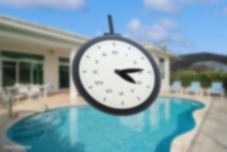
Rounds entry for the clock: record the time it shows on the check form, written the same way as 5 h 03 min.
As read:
4 h 14 min
